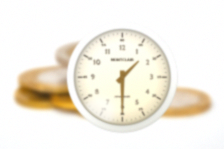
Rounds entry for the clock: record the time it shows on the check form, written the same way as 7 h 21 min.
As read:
1 h 30 min
